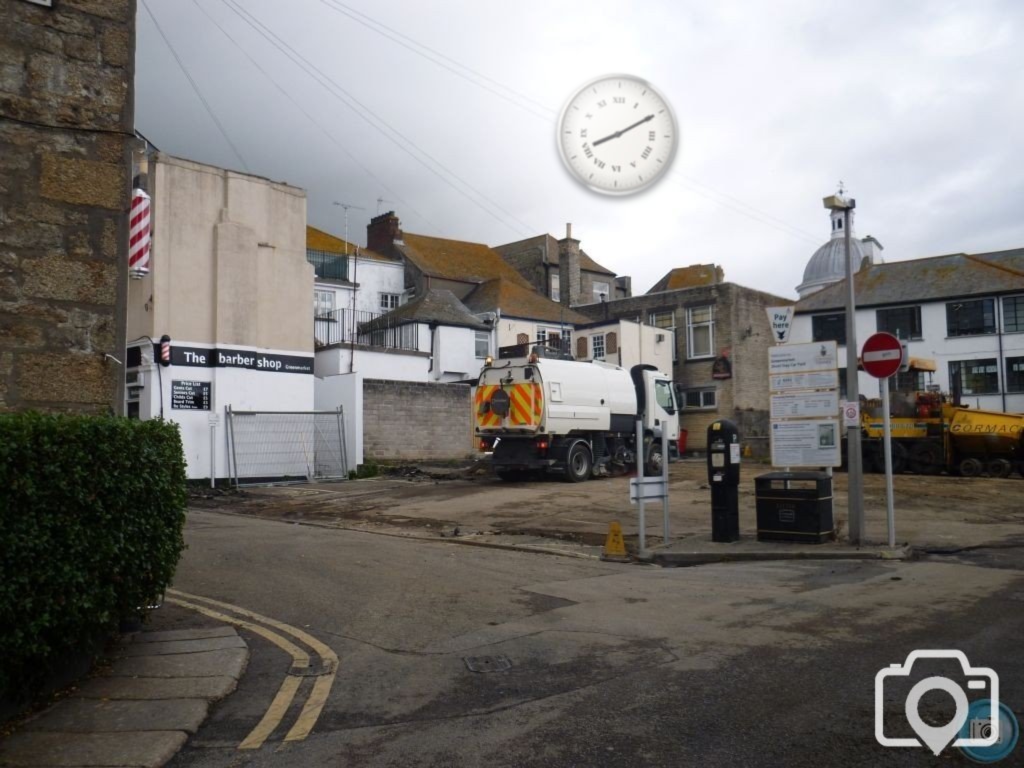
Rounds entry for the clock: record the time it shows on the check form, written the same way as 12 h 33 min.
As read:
8 h 10 min
